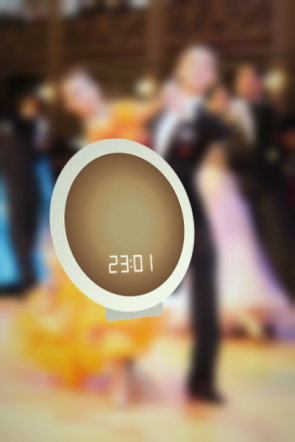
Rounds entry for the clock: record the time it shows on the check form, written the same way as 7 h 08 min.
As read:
23 h 01 min
